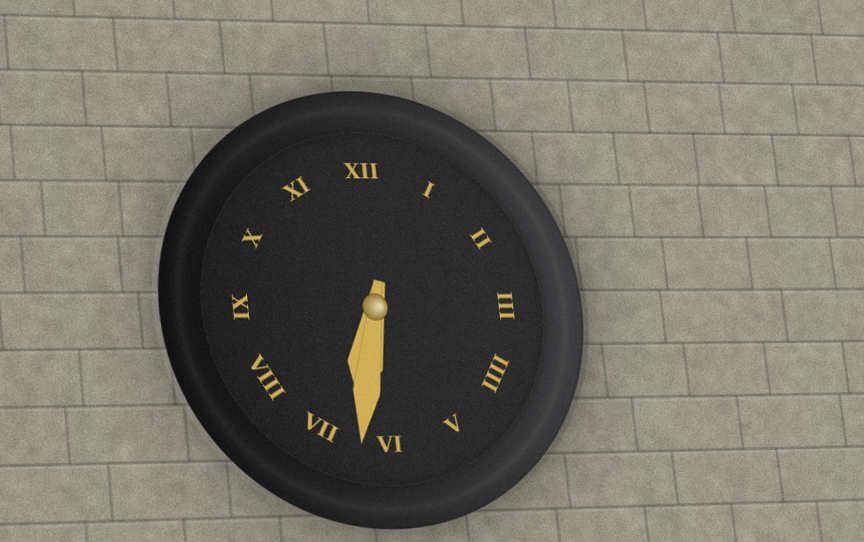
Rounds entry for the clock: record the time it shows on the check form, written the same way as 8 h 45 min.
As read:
6 h 32 min
